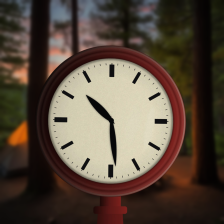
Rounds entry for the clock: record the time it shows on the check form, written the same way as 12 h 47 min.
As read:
10 h 29 min
